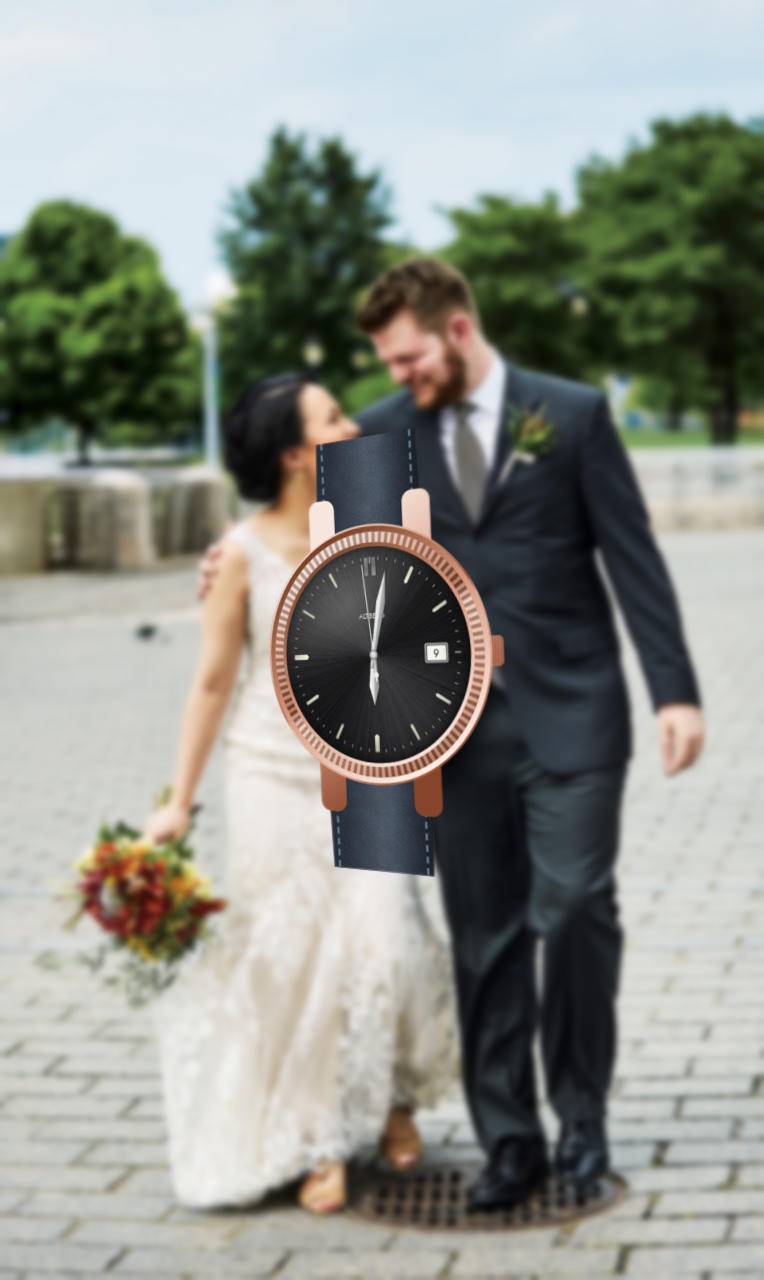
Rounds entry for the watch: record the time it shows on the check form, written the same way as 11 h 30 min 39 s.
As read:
6 h 01 min 59 s
